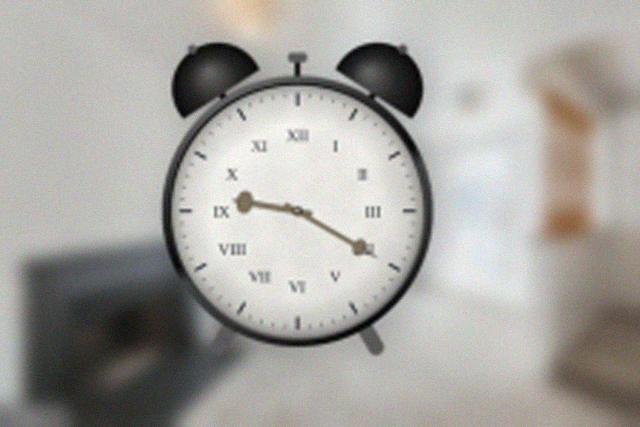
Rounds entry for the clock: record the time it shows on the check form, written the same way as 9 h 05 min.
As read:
9 h 20 min
